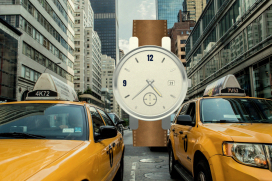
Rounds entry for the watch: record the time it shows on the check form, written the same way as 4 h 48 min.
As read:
4 h 38 min
